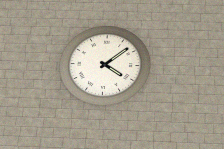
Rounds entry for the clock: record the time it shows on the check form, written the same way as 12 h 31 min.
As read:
4 h 08 min
